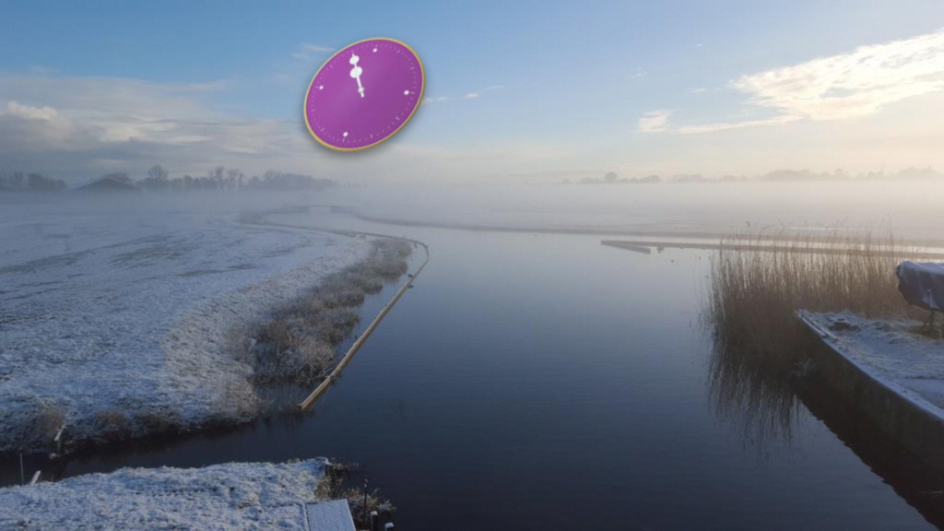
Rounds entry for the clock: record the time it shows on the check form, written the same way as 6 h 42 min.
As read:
10 h 55 min
